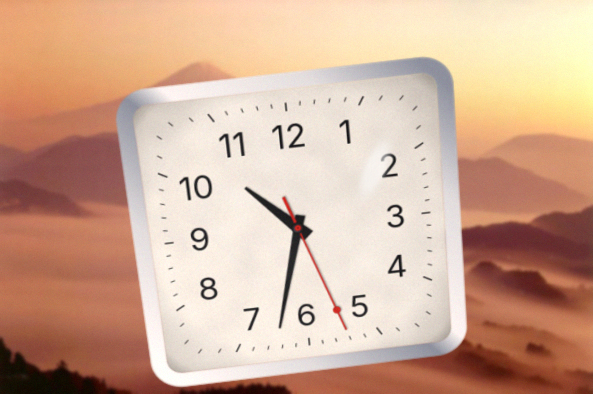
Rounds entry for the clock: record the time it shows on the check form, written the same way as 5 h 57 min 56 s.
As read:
10 h 32 min 27 s
